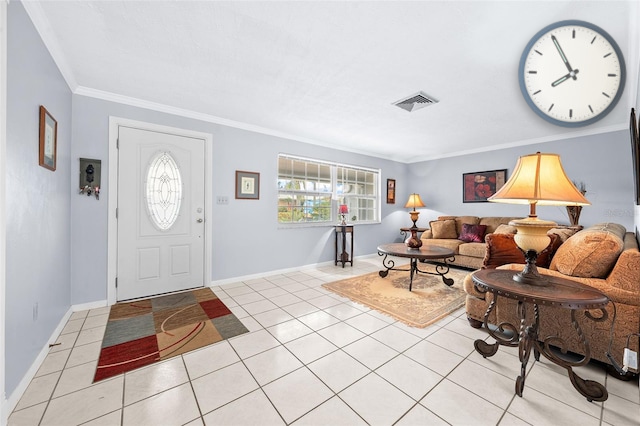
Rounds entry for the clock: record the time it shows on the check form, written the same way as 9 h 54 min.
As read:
7 h 55 min
